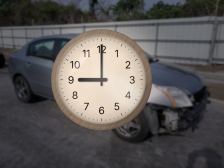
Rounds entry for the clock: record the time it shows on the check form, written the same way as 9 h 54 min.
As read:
9 h 00 min
